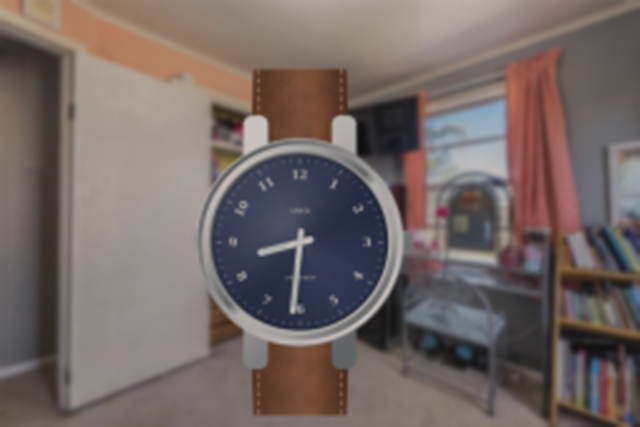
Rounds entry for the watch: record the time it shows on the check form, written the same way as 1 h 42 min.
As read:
8 h 31 min
